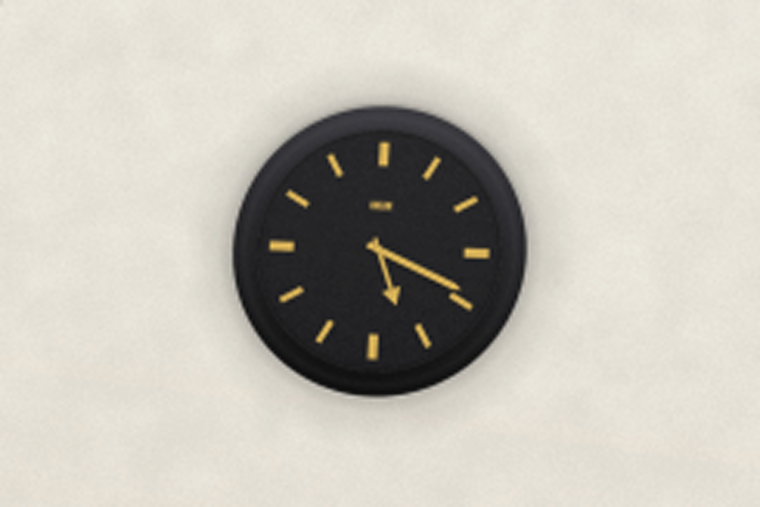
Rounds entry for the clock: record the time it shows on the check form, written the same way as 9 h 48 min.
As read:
5 h 19 min
